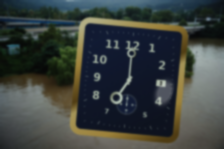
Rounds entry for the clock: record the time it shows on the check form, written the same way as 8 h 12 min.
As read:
7 h 00 min
